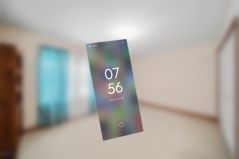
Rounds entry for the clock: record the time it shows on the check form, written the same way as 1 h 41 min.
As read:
7 h 56 min
